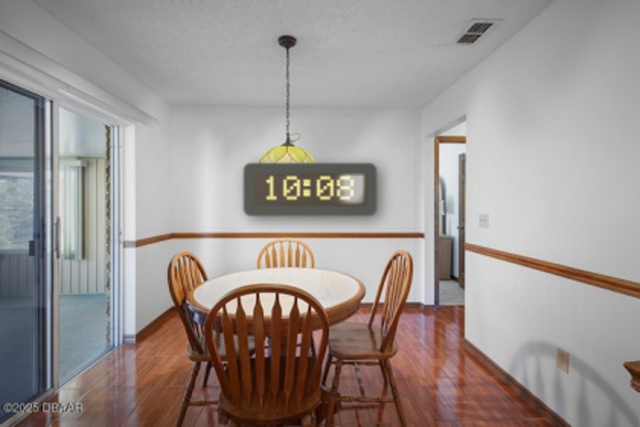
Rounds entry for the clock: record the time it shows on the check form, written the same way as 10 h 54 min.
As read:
10 h 08 min
